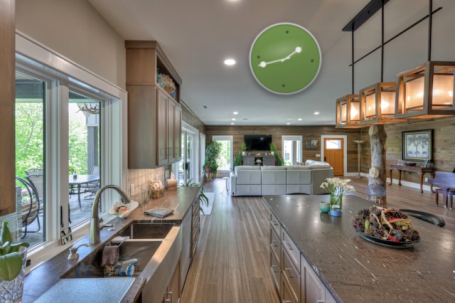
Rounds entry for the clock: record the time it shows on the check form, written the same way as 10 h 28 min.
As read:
1 h 42 min
